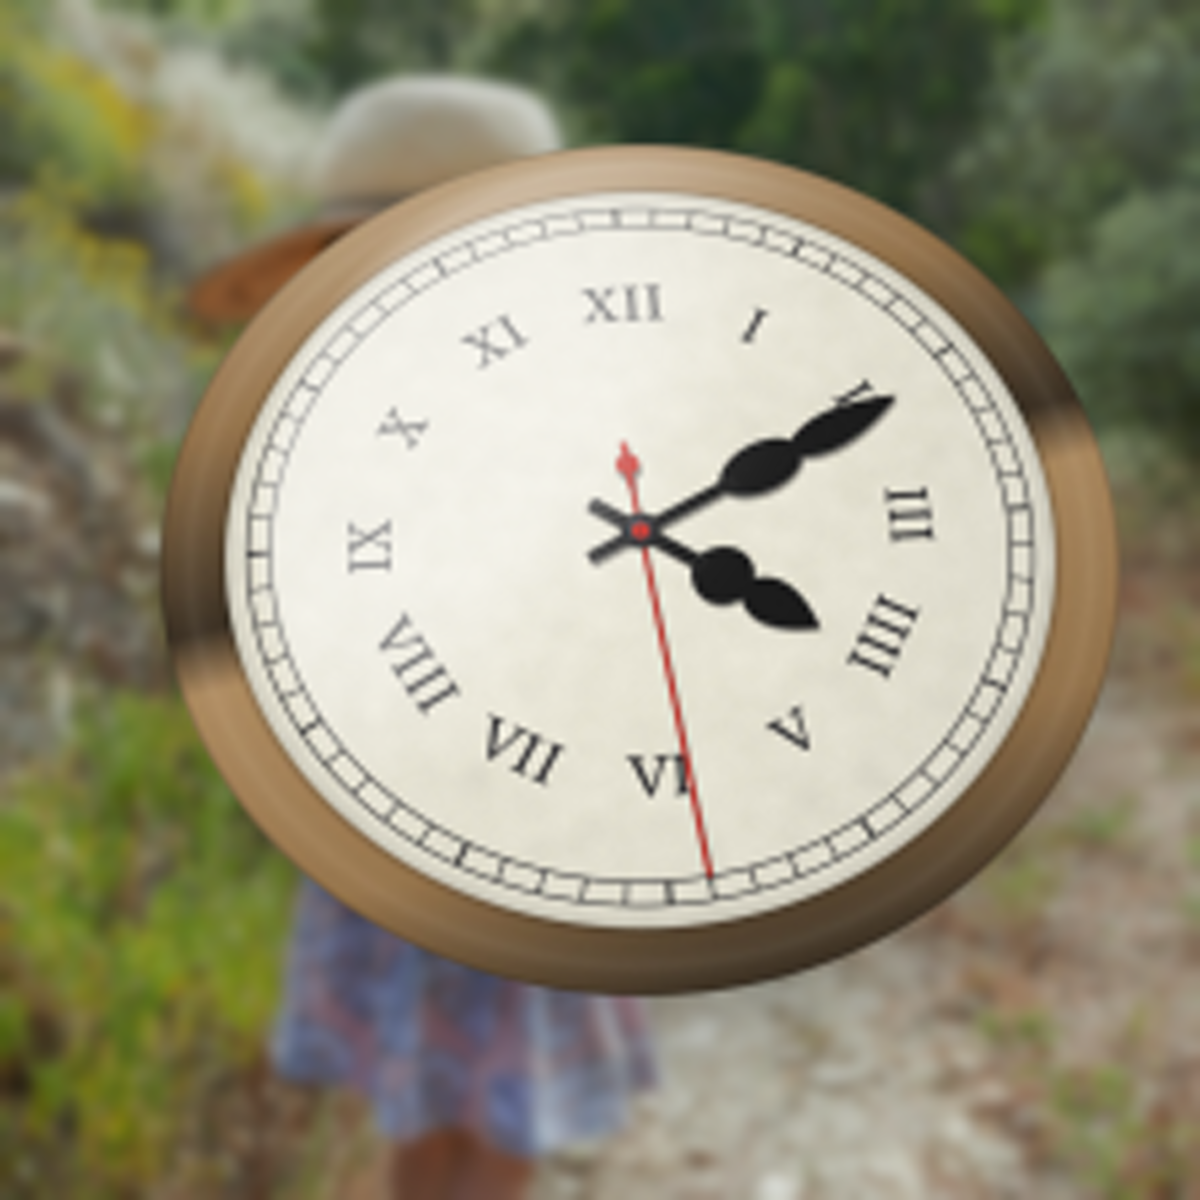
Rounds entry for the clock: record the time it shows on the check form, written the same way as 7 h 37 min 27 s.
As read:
4 h 10 min 29 s
